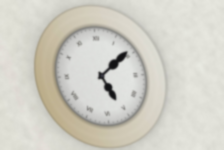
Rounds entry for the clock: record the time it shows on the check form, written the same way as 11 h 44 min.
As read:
5 h 09 min
